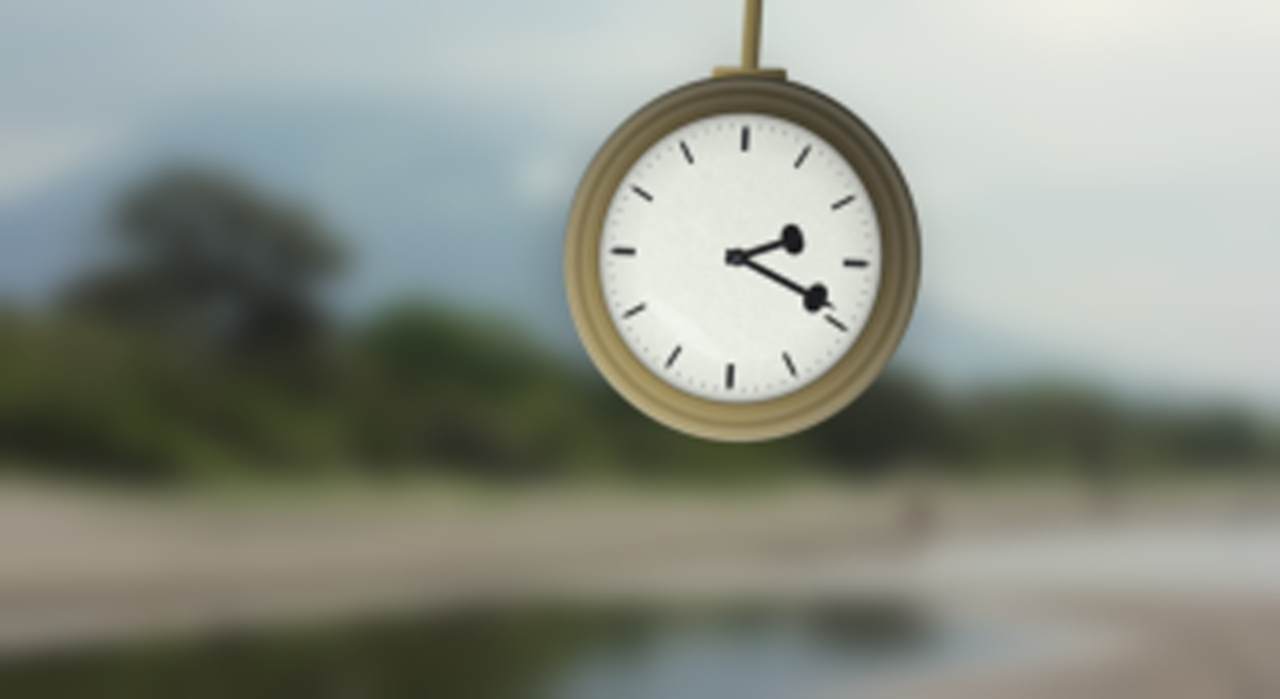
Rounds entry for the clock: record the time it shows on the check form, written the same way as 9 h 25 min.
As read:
2 h 19 min
